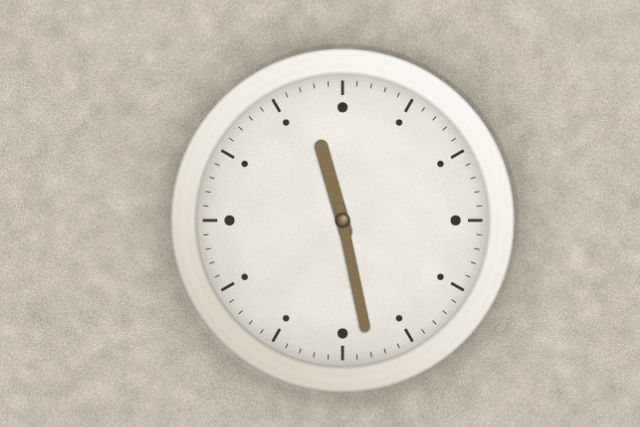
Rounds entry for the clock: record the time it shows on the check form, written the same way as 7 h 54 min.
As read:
11 h 28 min
